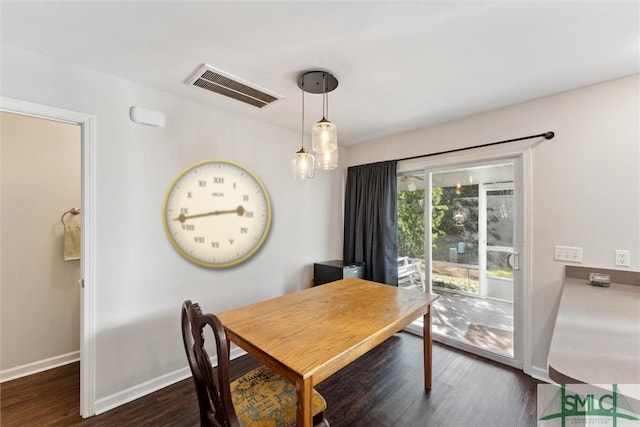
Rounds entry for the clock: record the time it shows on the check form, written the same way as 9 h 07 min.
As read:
2 h 43 min
